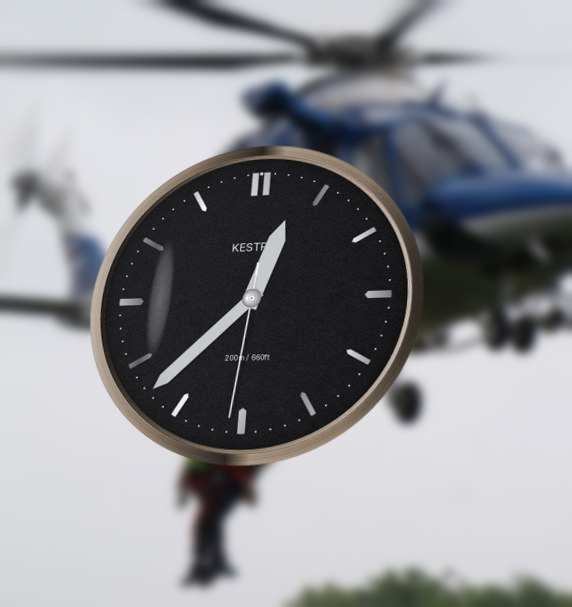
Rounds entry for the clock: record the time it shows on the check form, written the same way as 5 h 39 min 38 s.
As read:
12 h 37 min 31 s
